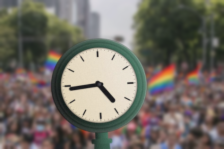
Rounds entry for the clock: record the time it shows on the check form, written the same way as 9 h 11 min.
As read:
4 h 44 min
